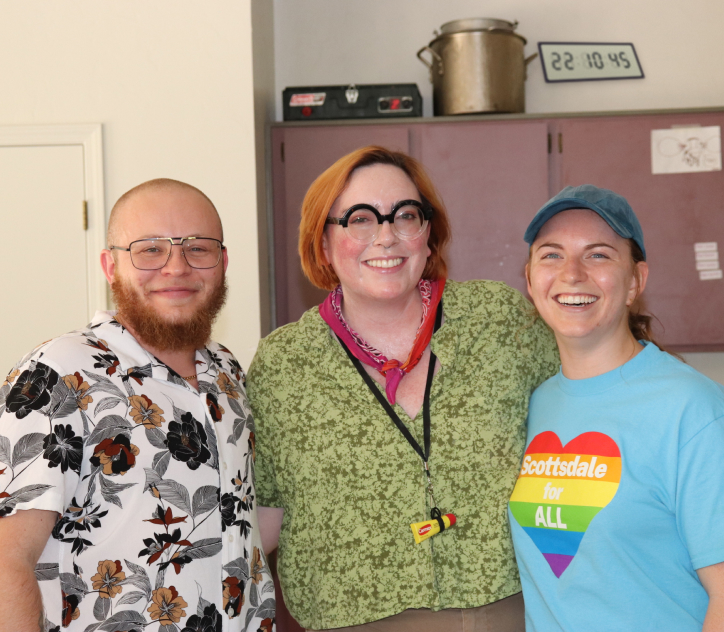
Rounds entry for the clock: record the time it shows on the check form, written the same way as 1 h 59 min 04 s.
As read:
22 h 10 min 45 s
